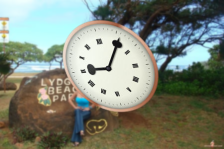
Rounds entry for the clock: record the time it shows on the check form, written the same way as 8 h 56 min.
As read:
9 h 06 min
